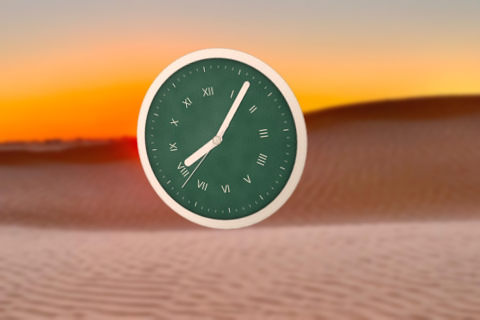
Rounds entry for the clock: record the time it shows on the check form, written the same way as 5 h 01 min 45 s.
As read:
8 h 06 min 38 s
